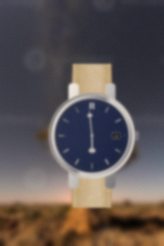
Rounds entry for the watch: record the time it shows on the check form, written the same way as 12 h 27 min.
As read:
5 h 59 min
